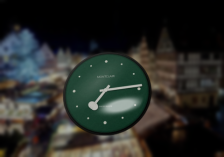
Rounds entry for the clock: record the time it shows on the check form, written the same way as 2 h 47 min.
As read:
7 h 14 min
